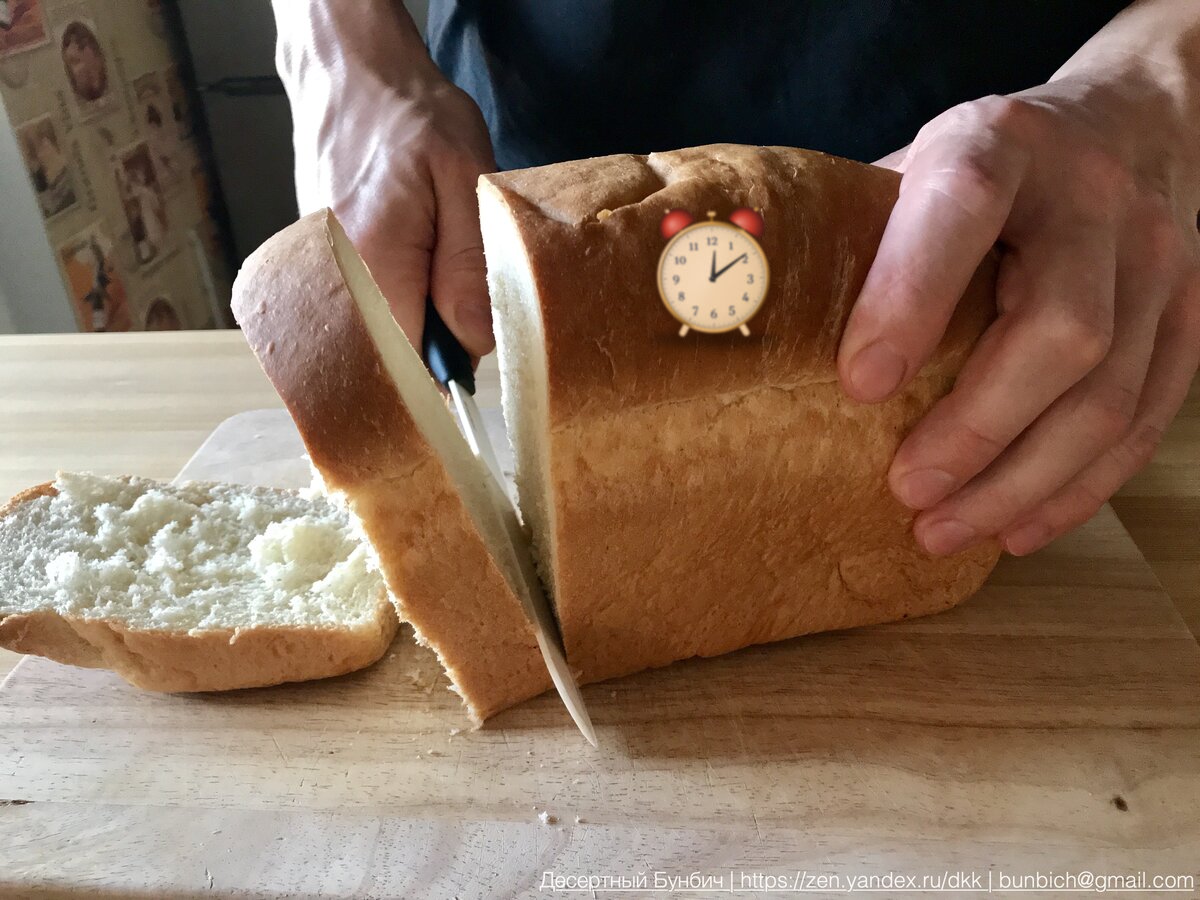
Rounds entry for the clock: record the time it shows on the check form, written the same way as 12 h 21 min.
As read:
12 h 09 min
